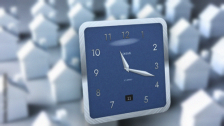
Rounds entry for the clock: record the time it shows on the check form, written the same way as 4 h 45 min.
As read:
11 h 18 min
